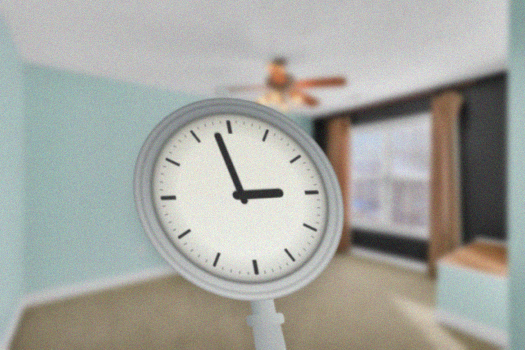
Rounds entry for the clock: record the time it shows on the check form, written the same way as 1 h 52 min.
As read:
2 h 58 min
